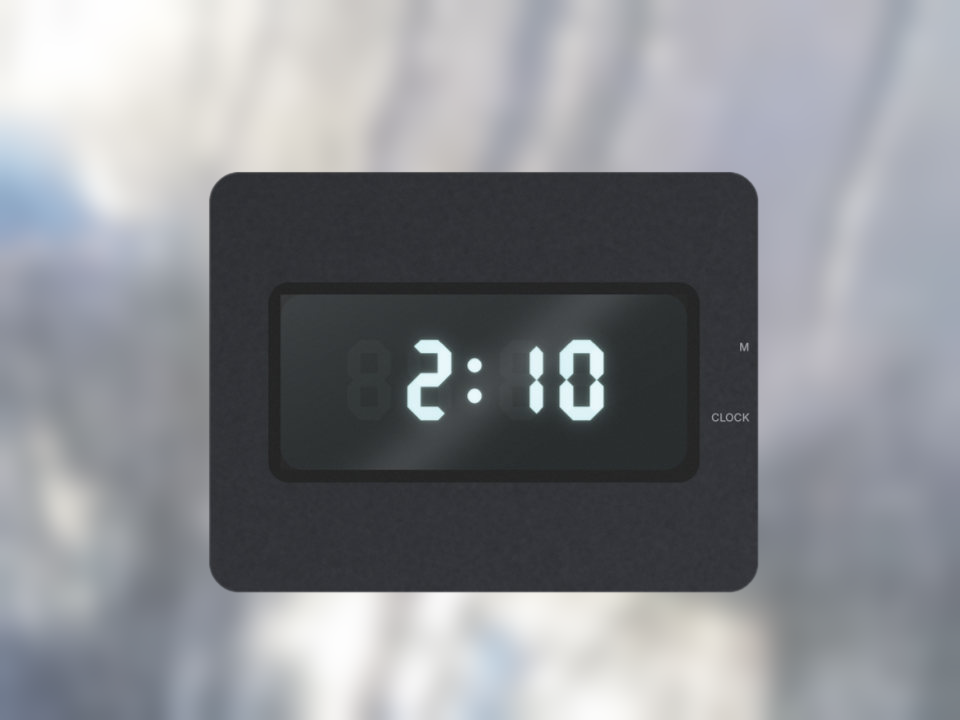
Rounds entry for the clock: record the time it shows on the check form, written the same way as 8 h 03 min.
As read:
2 h 10 min
